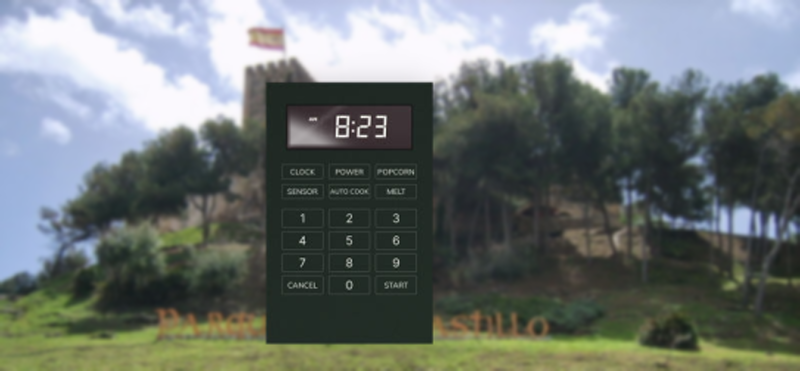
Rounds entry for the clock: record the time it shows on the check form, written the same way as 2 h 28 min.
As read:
8 h 23 min
